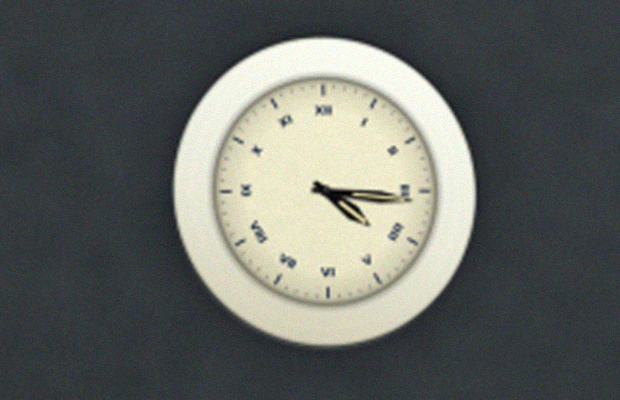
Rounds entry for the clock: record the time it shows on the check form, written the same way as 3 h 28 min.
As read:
4 h 16 min
